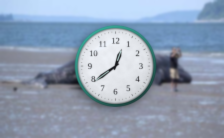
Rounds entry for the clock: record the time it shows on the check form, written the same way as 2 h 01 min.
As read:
12 h 39 min
